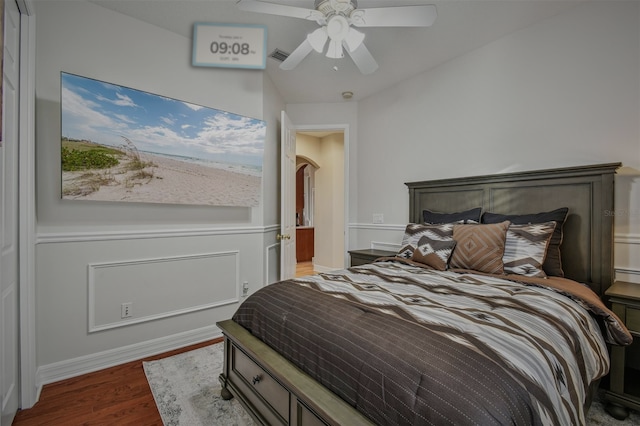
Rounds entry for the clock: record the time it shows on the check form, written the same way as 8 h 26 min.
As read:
9 h 08 min
